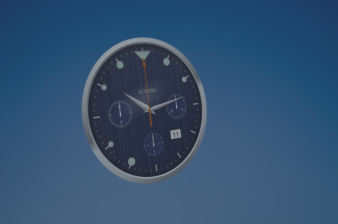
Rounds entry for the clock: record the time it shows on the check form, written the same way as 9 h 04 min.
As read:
10 h 13 min
